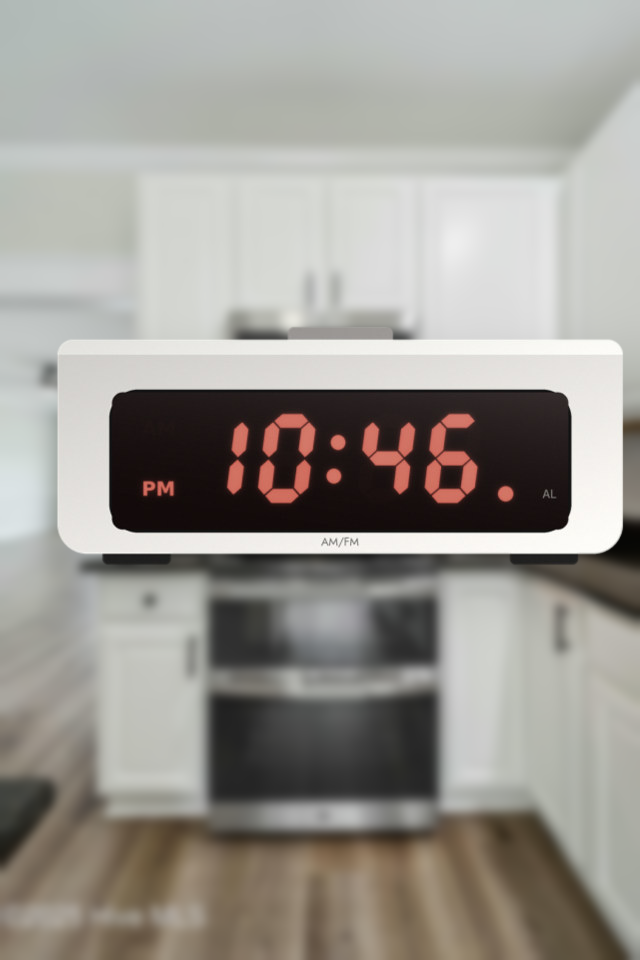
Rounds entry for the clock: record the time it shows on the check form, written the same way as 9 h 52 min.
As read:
10 h 46 min
